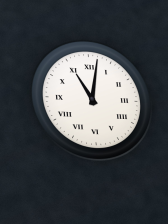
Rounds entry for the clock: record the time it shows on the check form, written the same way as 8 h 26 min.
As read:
11 h 02 min
